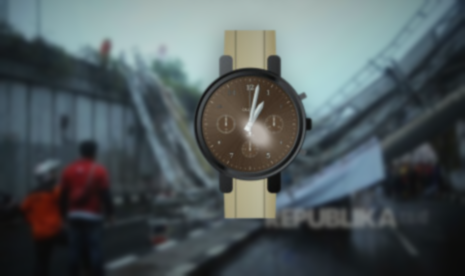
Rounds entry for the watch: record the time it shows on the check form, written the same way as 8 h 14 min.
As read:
1 h 02 min
